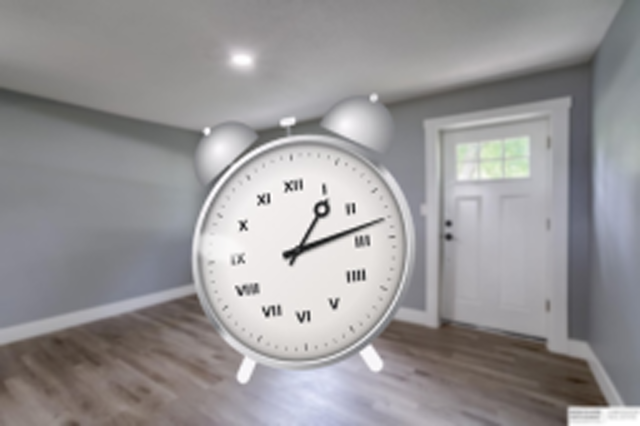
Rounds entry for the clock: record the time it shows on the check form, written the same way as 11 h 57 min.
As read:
1 h 13 min
